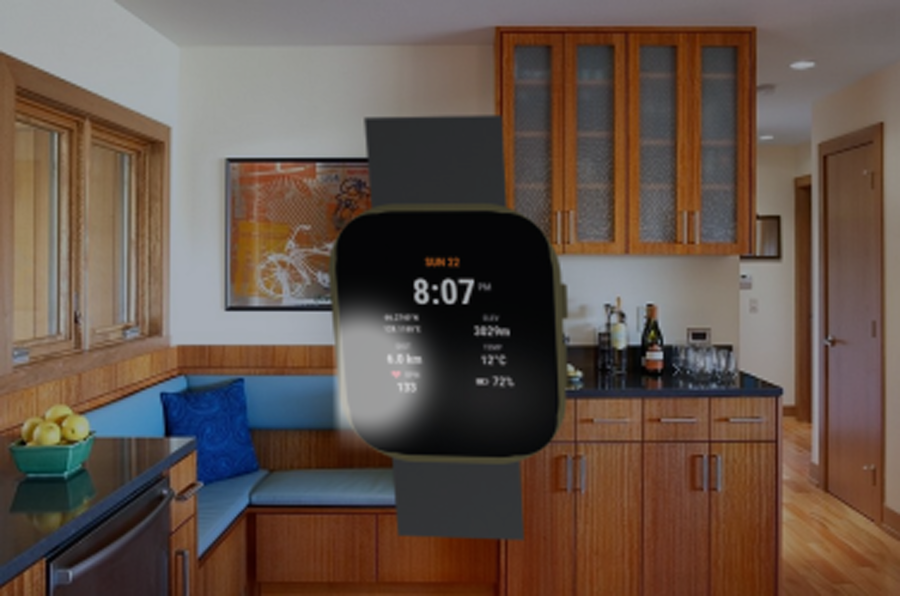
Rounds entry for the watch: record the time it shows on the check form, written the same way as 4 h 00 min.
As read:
8 h 07 min
